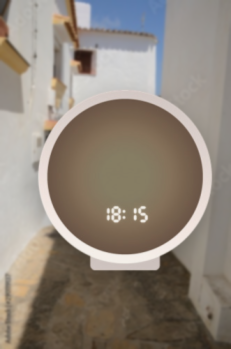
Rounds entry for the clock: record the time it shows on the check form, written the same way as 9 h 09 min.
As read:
18 h 15 min
